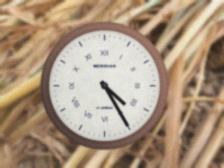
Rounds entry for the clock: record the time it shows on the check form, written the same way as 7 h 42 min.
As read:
4 h 25 min
